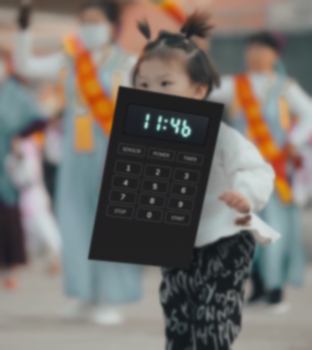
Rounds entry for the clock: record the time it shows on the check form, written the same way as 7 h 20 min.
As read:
11 h 46 min
